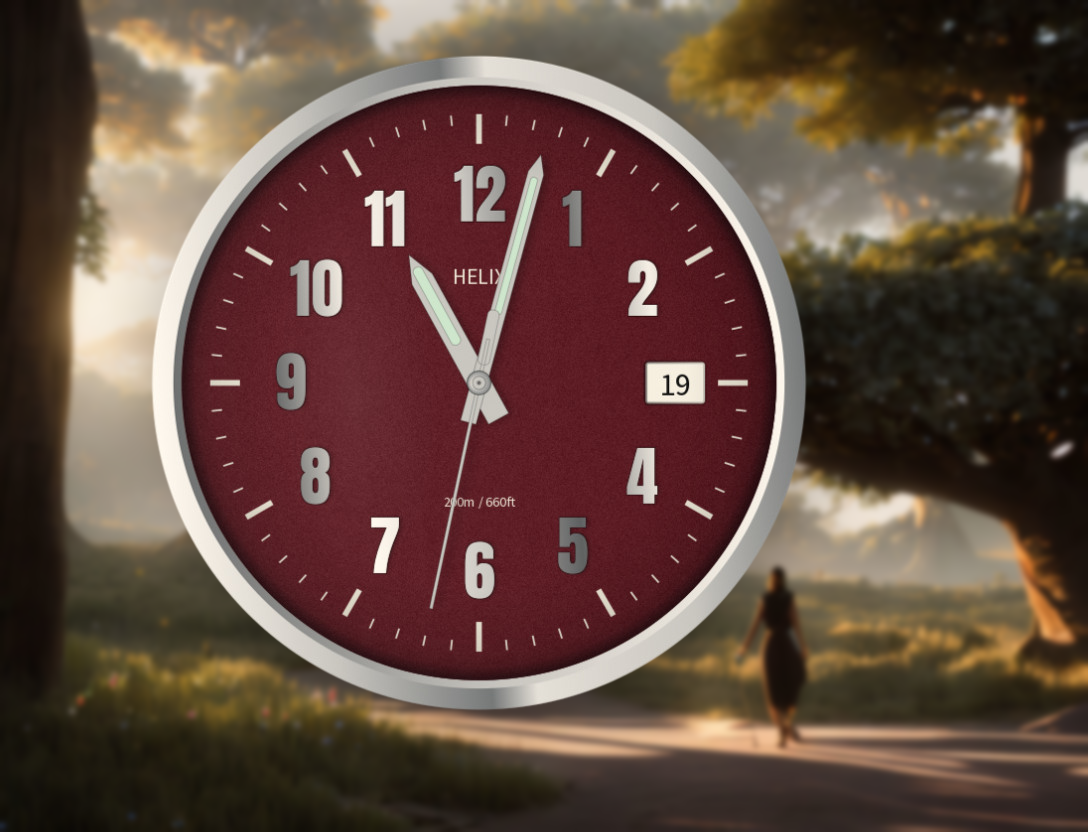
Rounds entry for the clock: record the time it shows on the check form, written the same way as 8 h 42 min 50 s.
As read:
11 h 02 min 32 s
